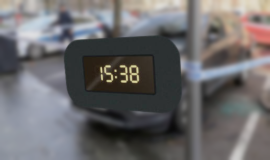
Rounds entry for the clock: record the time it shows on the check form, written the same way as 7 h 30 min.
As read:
15 h 38 min
